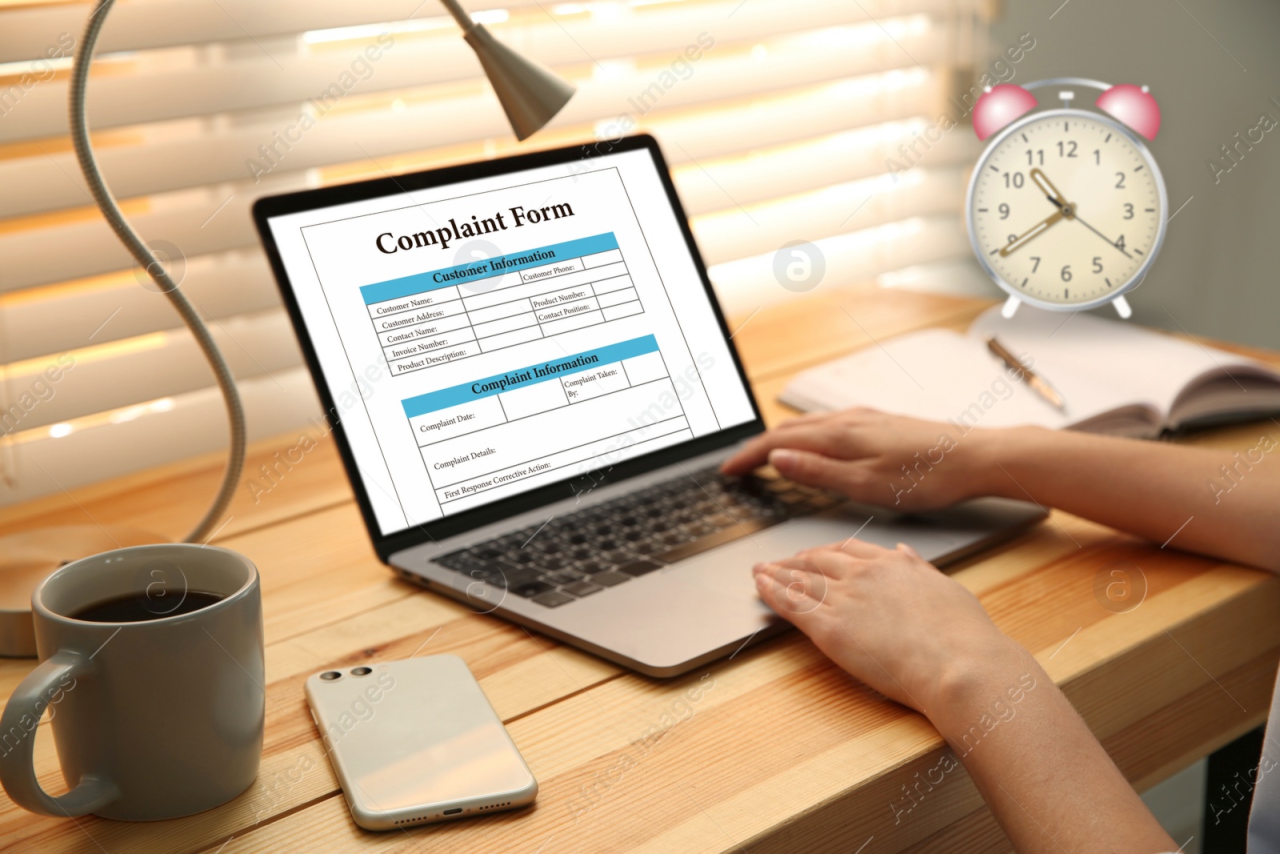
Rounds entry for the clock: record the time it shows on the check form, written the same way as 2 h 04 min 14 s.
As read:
10 h 39 min 21 s
